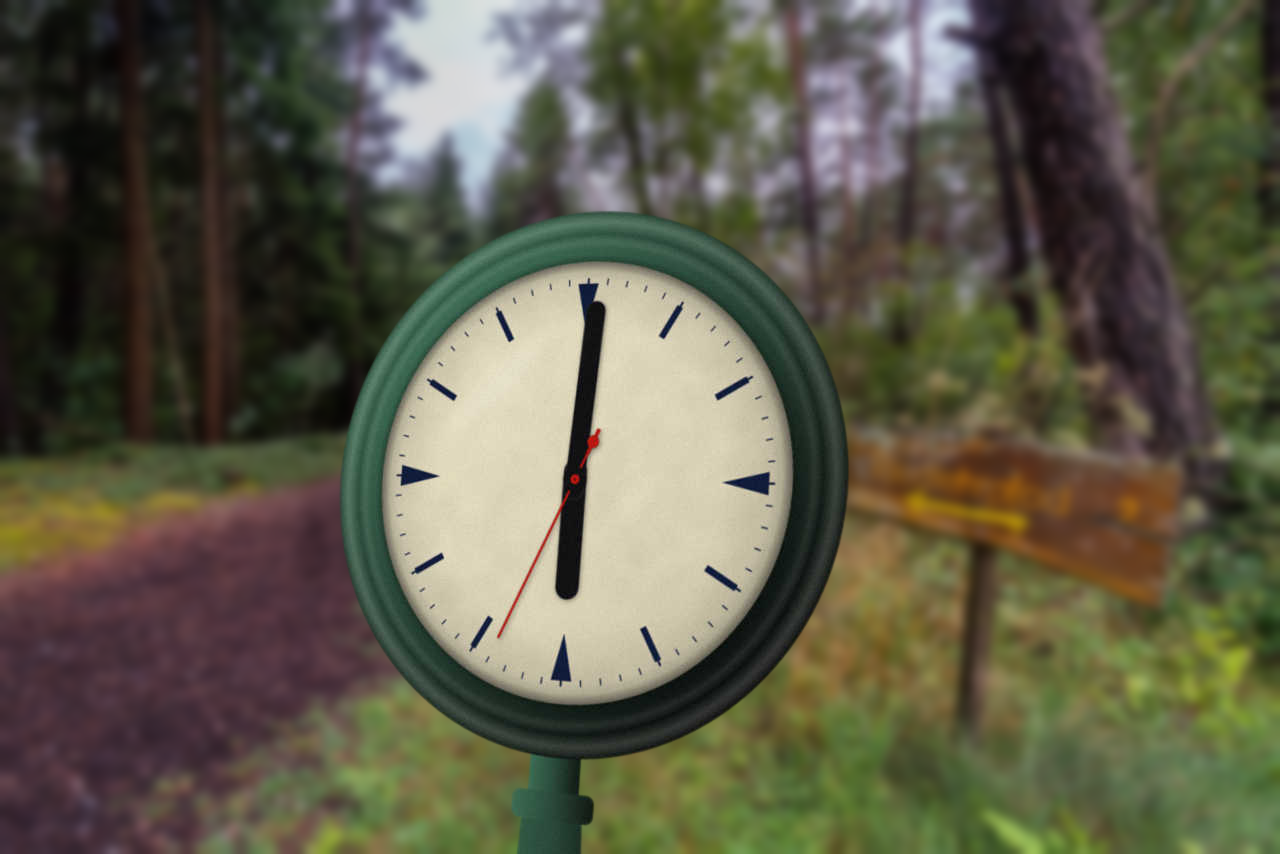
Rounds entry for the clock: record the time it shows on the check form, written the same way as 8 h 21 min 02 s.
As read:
6 h 00 min 34 s
